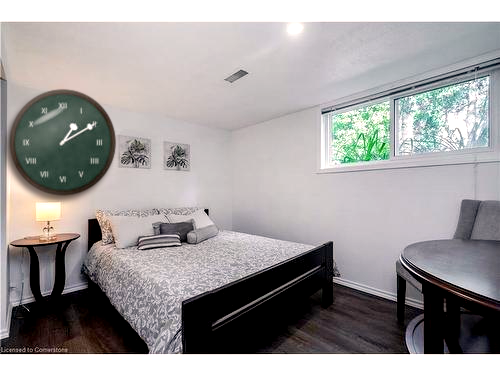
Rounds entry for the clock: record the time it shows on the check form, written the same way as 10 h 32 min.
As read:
1 h 10 min
